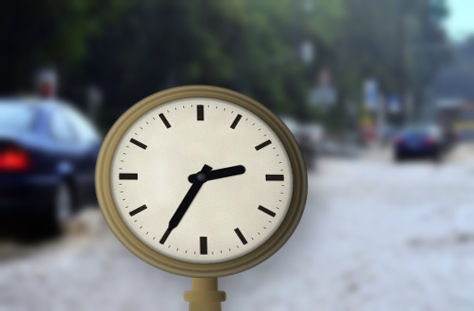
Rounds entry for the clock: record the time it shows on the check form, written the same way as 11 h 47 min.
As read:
2 h 35 min
